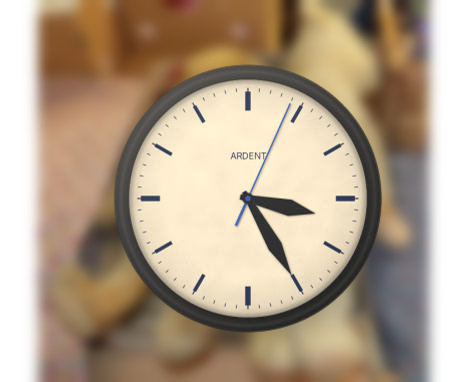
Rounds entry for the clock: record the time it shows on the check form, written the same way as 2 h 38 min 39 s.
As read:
3 h 25 min 04 s
